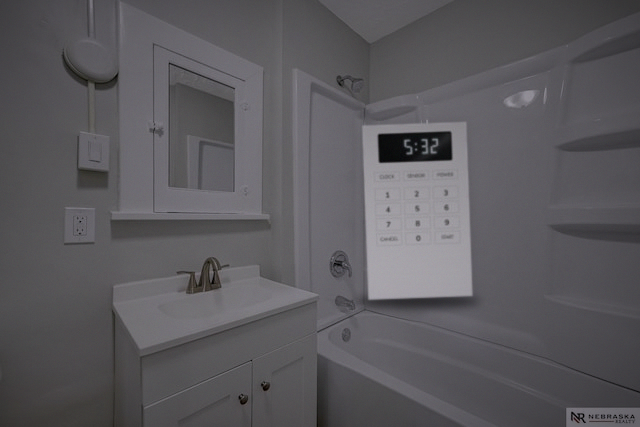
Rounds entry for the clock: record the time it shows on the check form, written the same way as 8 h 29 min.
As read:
5 h 32 min
